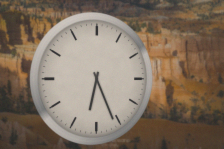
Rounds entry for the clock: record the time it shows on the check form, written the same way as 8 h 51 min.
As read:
6 h 26 min
